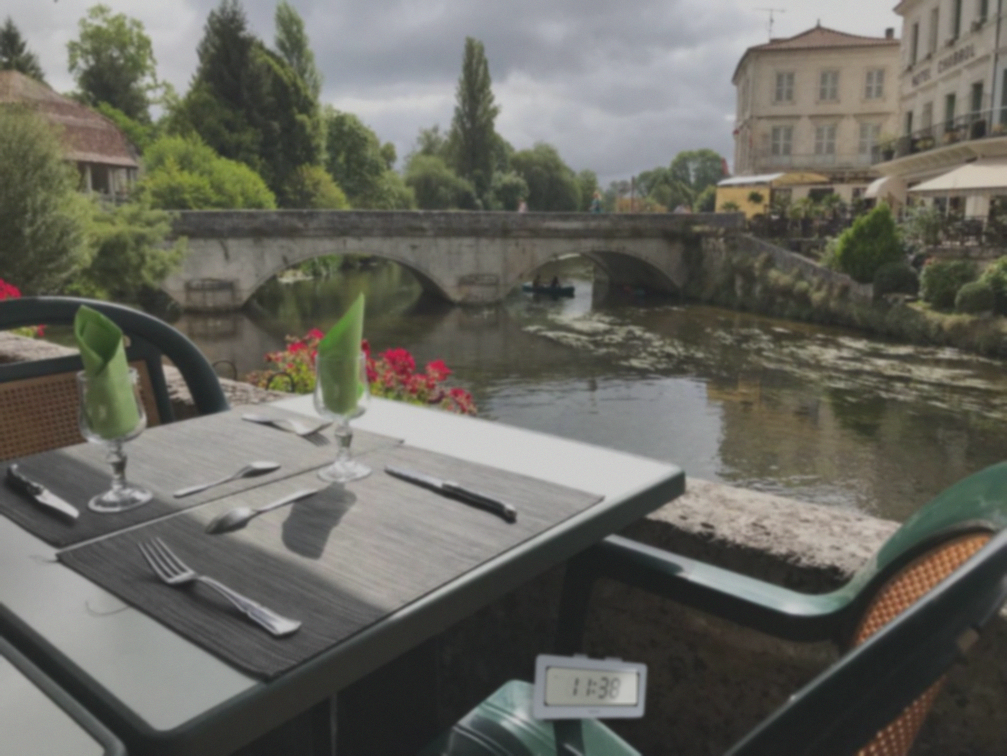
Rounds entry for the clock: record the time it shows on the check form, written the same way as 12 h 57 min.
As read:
11 h 38 min
